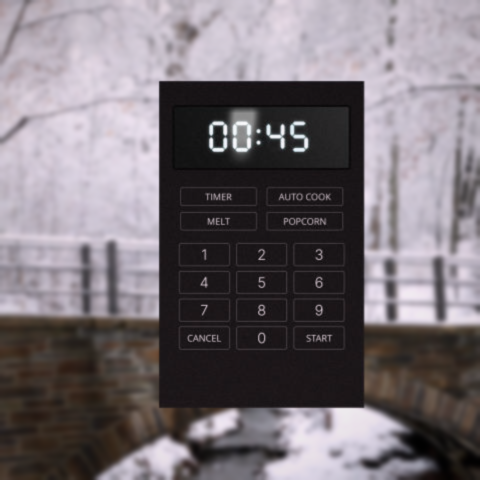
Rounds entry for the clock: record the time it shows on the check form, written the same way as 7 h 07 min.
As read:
0 h 45 min
